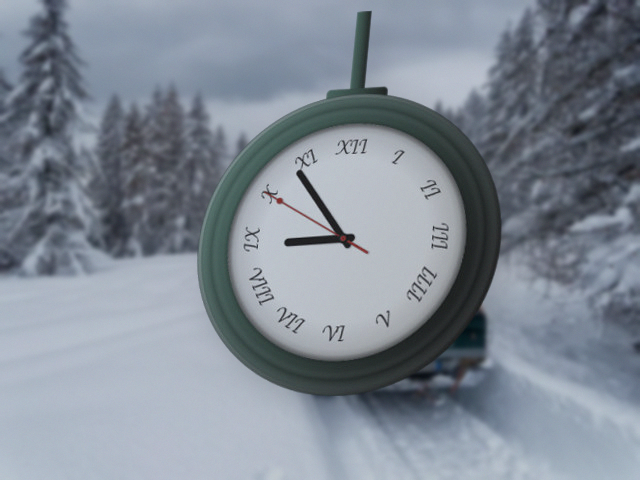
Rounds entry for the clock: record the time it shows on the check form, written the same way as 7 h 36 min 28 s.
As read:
8 h 53 min 50 s
